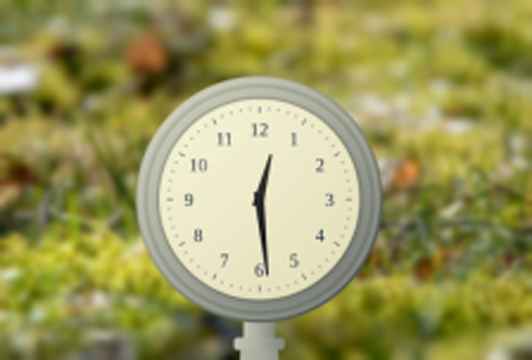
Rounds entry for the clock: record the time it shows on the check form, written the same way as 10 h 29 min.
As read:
12 h 29 min
